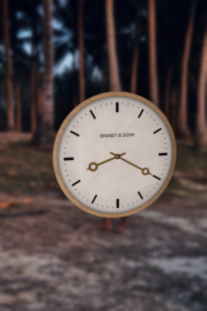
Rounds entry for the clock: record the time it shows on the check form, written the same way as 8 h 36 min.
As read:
8 h 20 min
